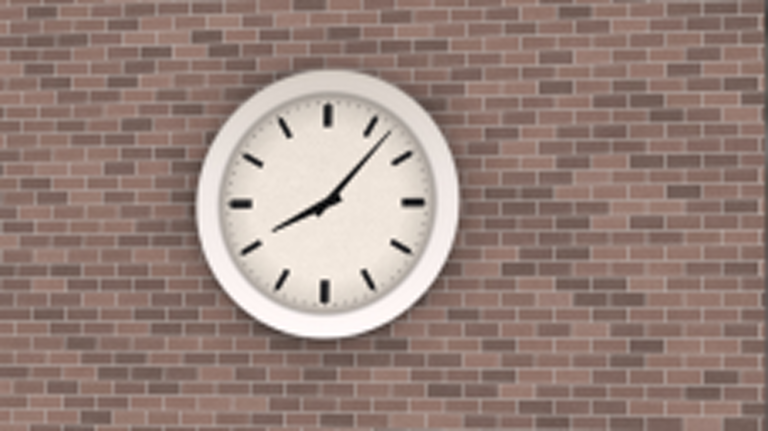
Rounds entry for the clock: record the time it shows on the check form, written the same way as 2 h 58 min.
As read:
8 h 07 min
